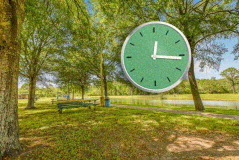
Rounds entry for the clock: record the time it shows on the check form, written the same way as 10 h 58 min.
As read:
12 h 16 min
